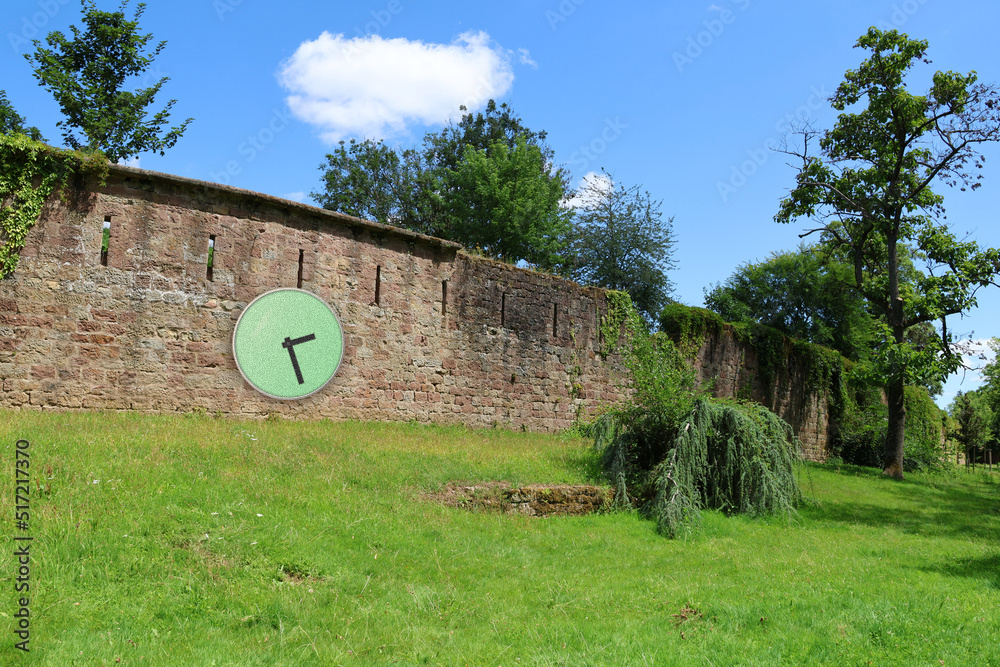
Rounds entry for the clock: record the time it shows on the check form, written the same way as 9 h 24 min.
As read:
2 h 27 min
